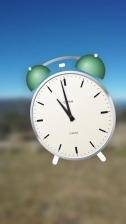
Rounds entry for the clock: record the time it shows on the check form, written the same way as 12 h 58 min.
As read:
10 h 59 min
